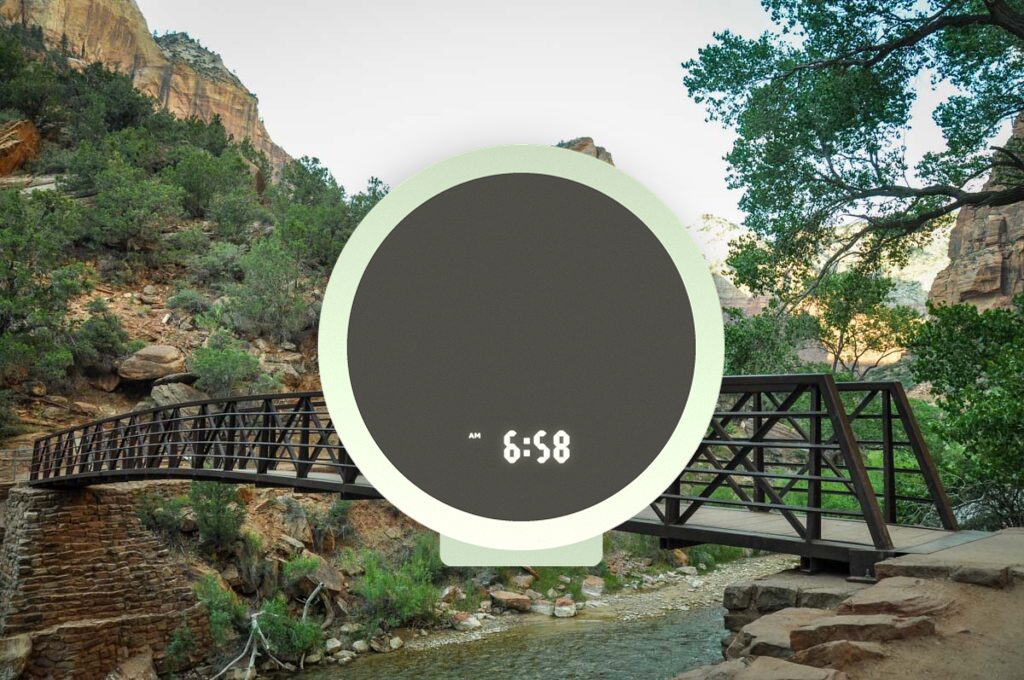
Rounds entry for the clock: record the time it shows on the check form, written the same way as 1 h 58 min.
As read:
6 h 58 min
